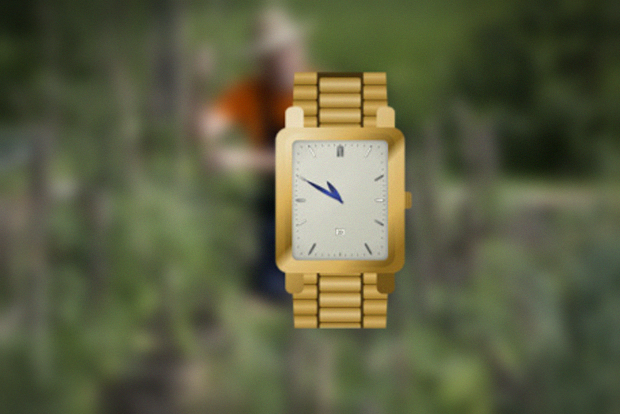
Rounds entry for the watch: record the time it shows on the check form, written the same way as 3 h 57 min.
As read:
10 h 50 min
